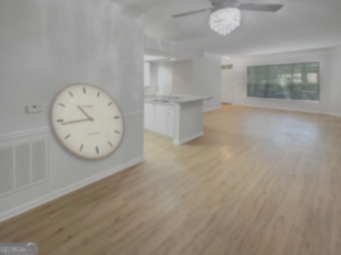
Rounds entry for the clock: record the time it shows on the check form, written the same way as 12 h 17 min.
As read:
10 h 44 min
